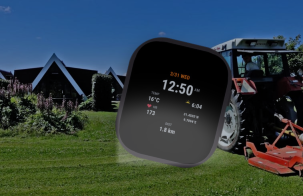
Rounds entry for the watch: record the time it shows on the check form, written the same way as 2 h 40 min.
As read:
12 h 50 min
